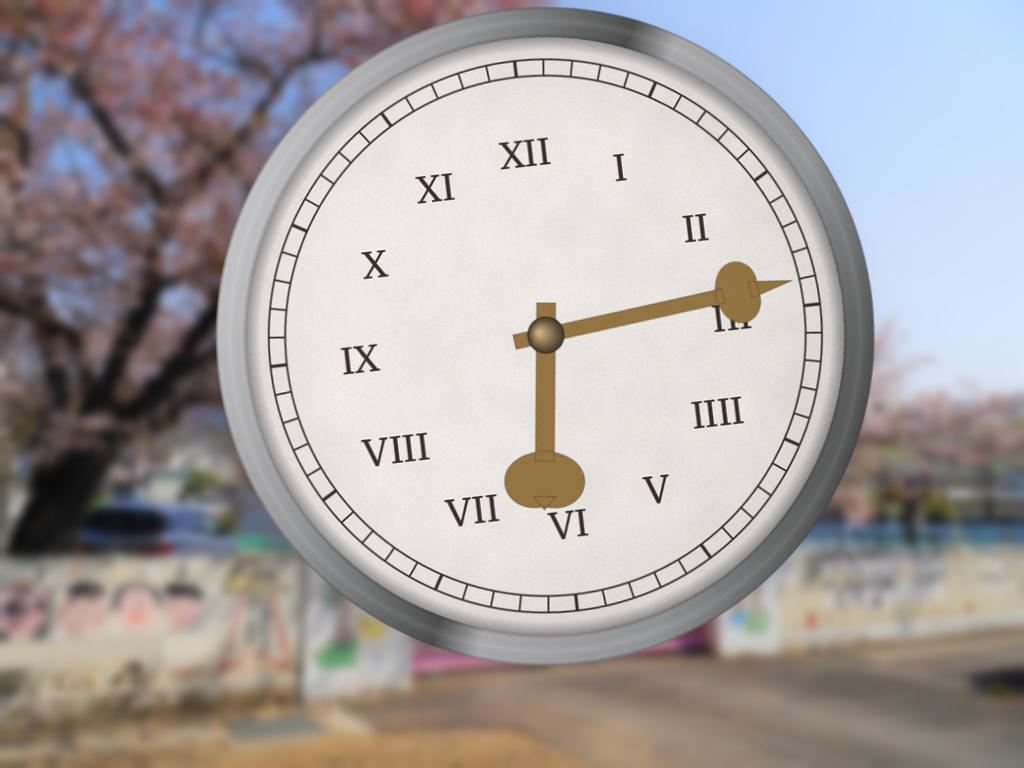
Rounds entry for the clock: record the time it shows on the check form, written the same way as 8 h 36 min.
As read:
6 h 14 min
